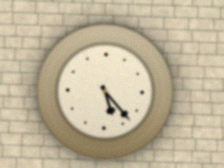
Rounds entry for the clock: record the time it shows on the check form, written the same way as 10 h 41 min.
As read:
5 h 23 min
